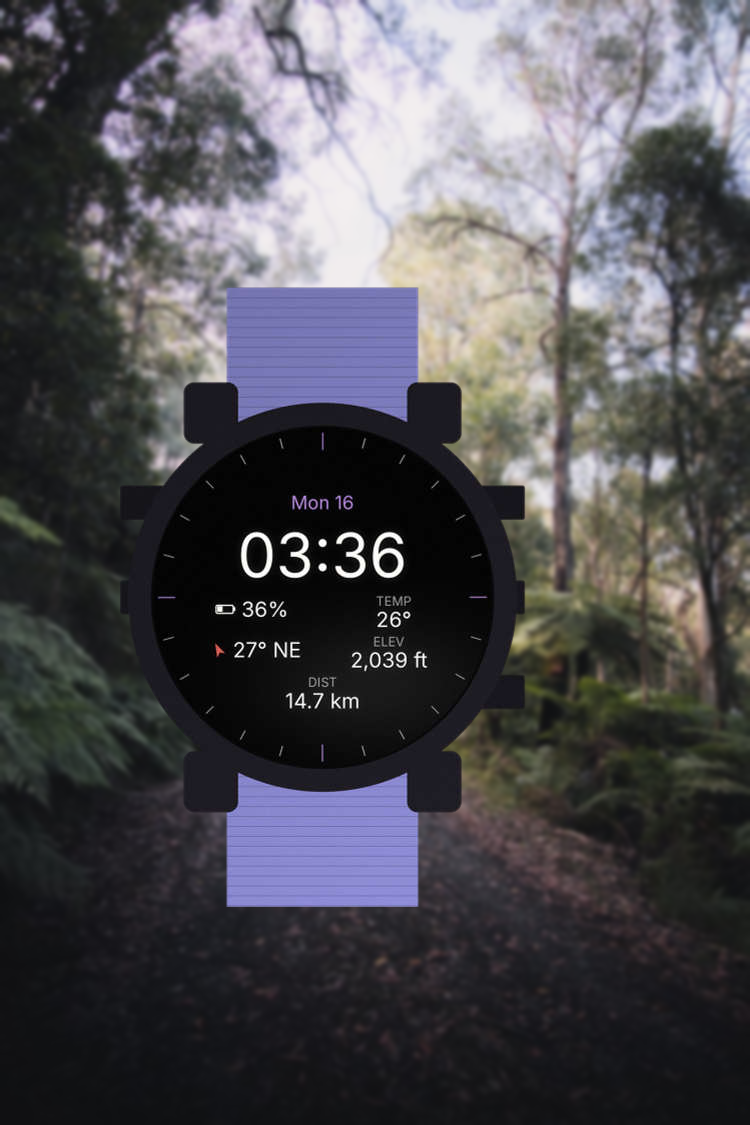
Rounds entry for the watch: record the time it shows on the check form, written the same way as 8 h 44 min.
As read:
3 h 36 min
